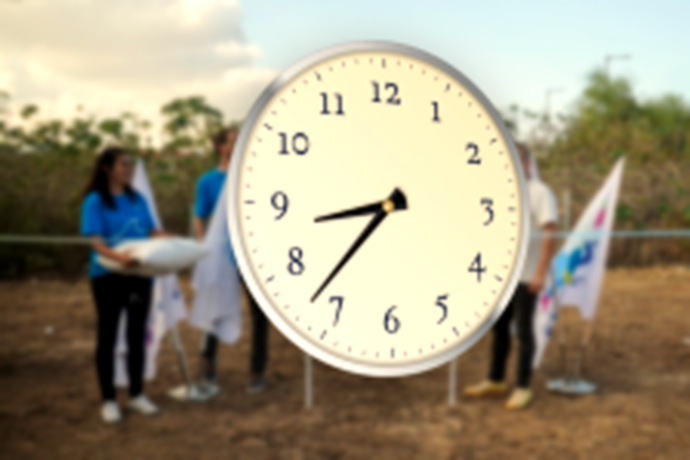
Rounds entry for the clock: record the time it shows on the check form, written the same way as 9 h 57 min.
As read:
8 h 37 min
